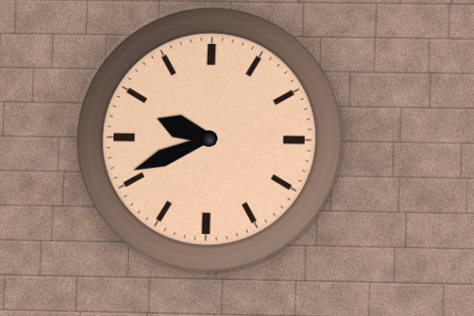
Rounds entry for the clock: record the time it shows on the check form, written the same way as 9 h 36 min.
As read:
9 h 41 min
